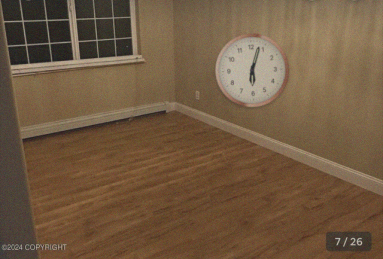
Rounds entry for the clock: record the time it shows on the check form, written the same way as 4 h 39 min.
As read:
6 h 03 min
